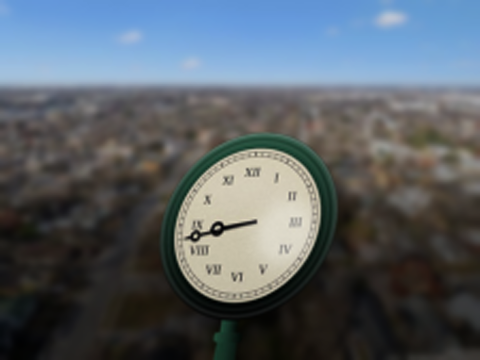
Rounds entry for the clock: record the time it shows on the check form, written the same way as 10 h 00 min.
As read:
8 h 43 min
